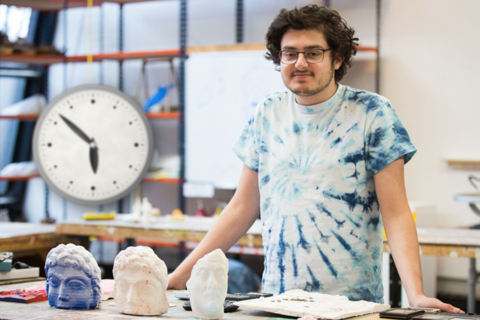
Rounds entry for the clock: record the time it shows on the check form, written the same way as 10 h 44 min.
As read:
5 h 52 min
